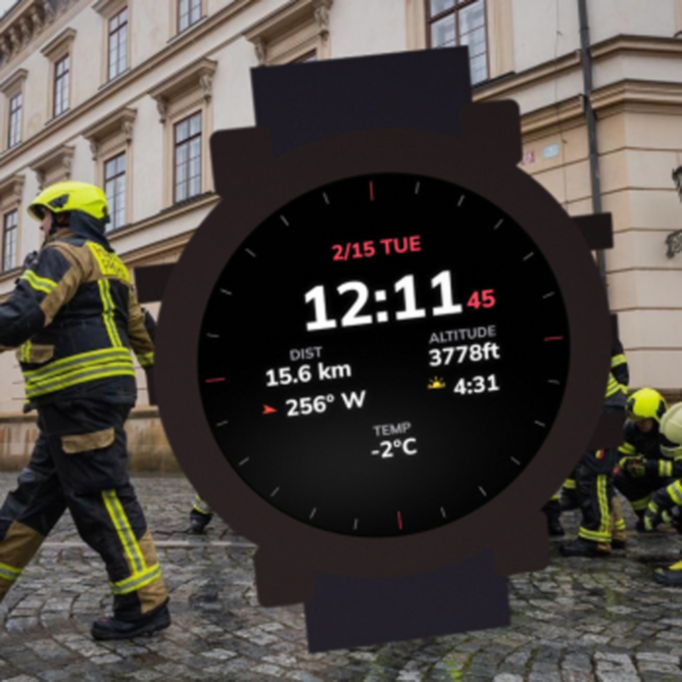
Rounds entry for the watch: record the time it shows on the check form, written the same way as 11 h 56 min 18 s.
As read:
12 h 11 min 45 s
